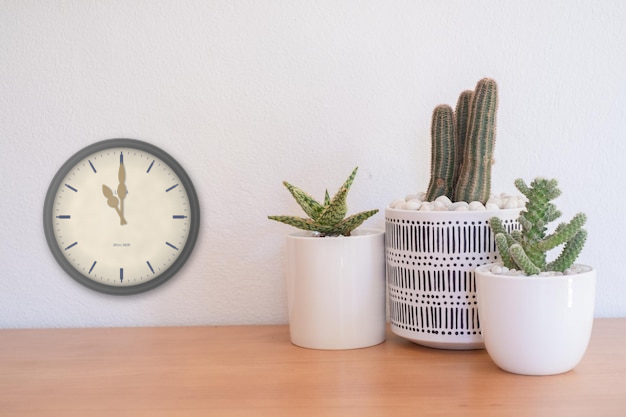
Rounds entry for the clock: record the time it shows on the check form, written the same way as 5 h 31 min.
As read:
11 h 00 min
